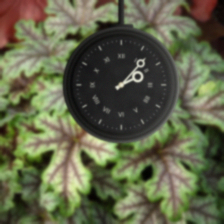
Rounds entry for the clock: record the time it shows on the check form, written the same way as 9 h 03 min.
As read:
2 h 07 min
